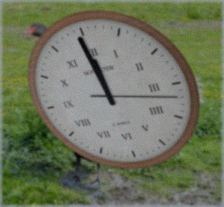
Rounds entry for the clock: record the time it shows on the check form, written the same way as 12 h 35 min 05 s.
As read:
11 h 59 min 17 s
